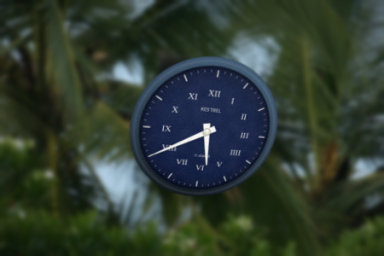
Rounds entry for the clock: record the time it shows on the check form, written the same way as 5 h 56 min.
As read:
5 h 40 min
